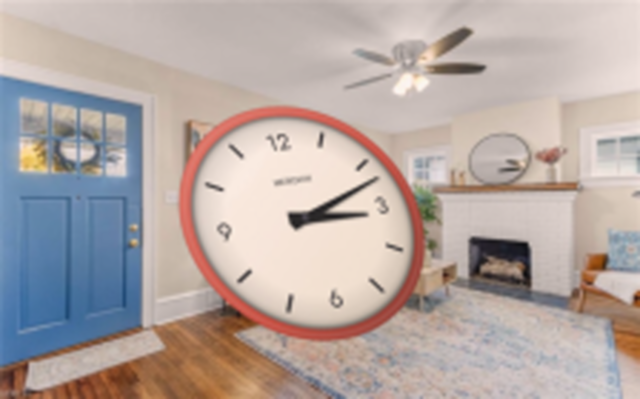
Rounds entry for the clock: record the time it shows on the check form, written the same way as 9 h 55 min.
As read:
3 h 12 min
